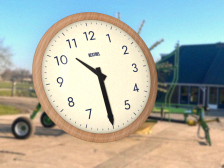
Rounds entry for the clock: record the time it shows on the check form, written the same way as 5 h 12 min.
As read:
10 h 30 min
